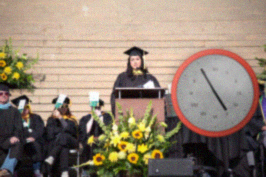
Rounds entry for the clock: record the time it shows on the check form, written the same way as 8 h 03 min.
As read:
4 h 55 min
